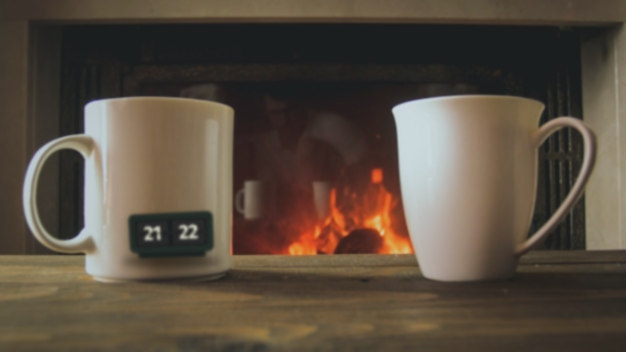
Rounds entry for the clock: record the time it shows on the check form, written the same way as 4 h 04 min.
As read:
21 h 22 min
